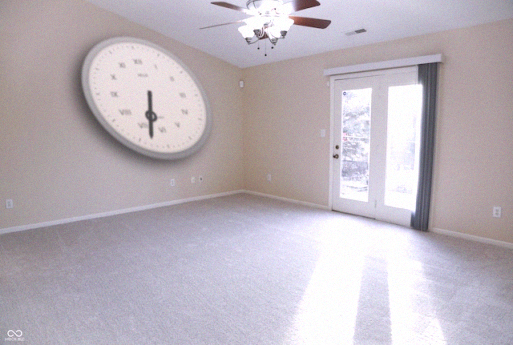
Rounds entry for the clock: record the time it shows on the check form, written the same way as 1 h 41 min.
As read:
6 h 33 min
